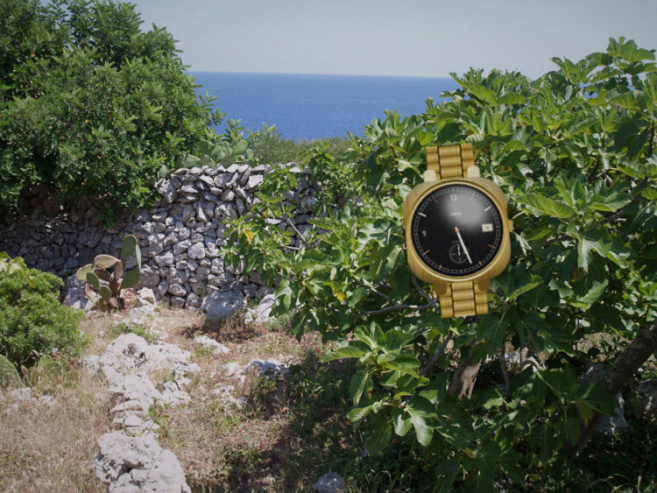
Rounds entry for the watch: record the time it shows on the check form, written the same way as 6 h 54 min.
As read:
5 h 27 min
